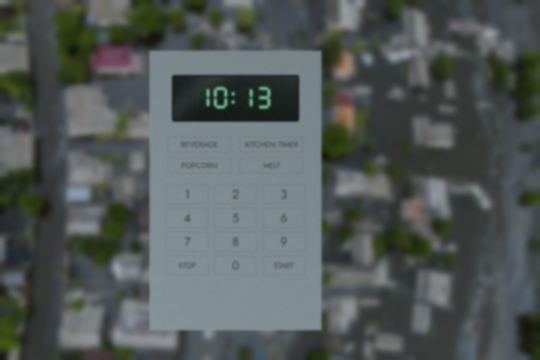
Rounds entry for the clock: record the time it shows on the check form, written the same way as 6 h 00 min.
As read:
10 h 13 min
